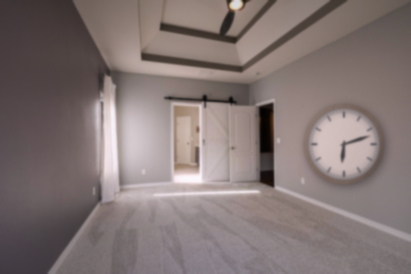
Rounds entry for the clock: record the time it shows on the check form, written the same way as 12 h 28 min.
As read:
6 h 12 min
